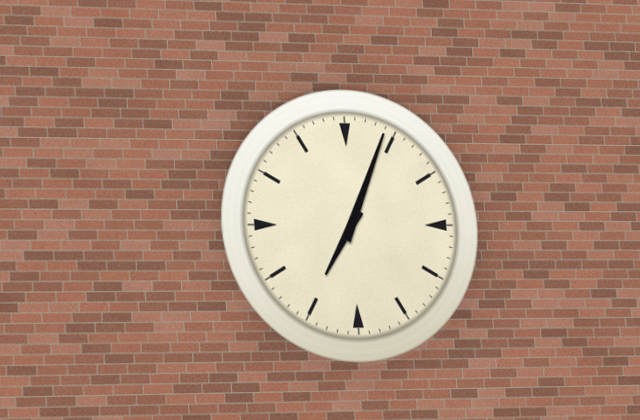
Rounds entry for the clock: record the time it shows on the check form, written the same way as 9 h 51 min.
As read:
7 h 04 min
